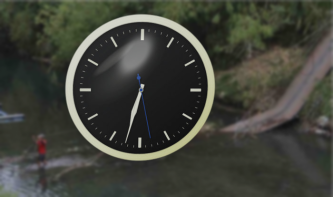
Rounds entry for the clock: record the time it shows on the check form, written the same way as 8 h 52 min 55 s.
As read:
6 h 32 min 28 s
